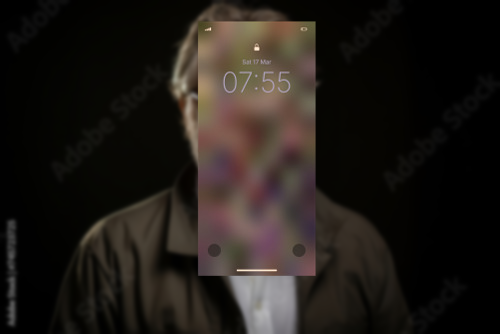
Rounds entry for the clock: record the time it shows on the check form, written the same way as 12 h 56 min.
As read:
7 h 55 min
